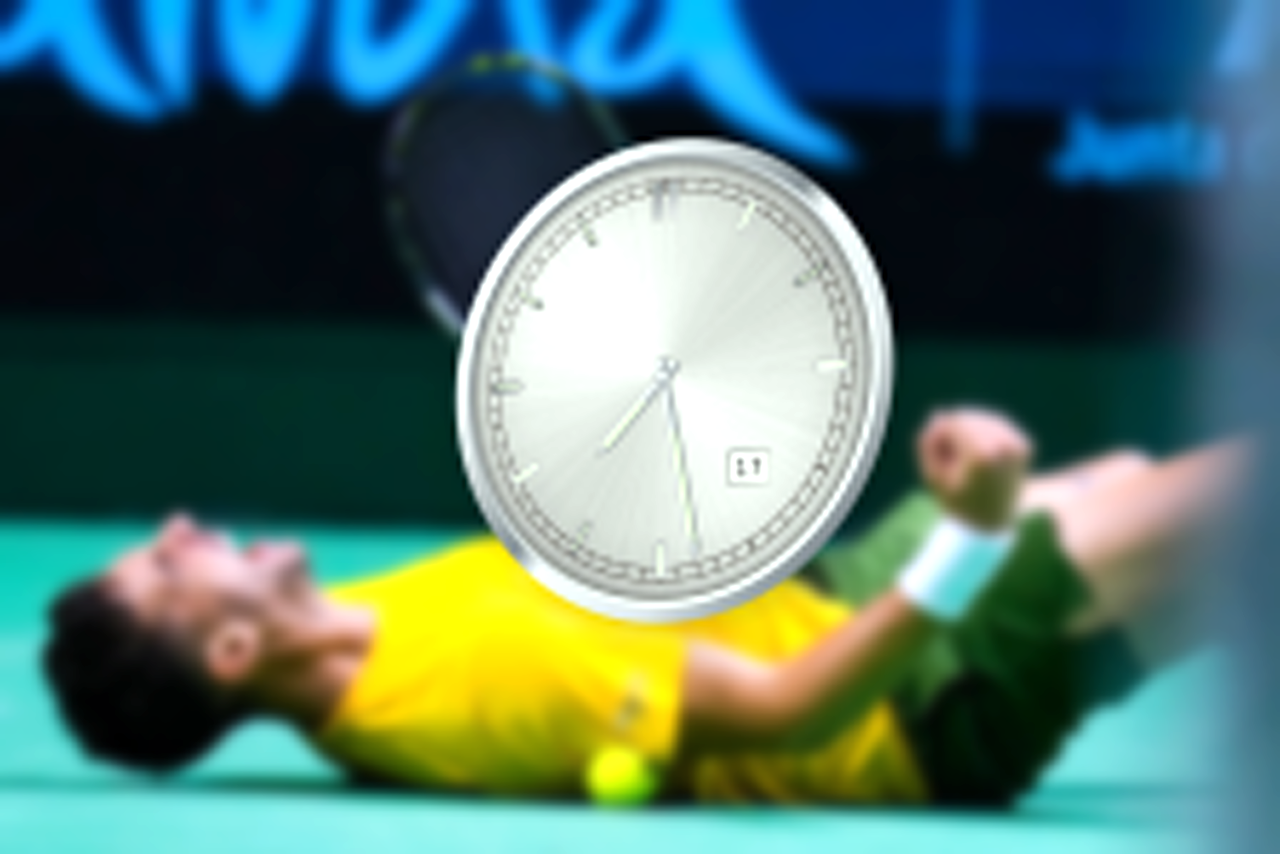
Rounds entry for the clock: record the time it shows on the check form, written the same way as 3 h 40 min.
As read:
7 h 28 min
